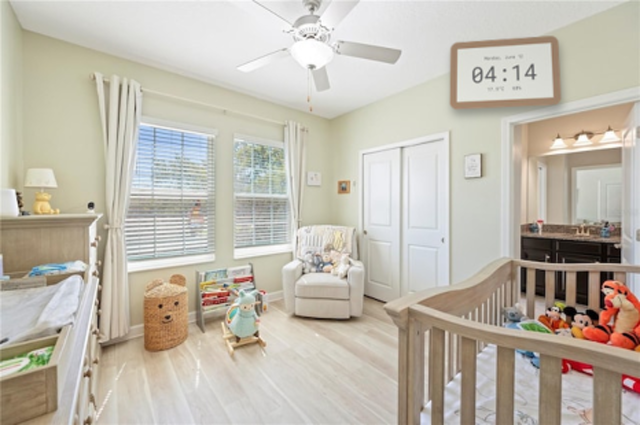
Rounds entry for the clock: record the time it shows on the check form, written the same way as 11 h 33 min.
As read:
4 h 14 min
